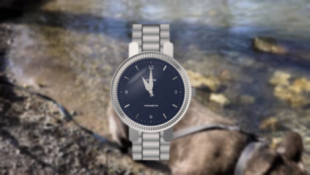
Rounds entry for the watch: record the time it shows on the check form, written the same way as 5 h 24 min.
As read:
11 h 00 min
